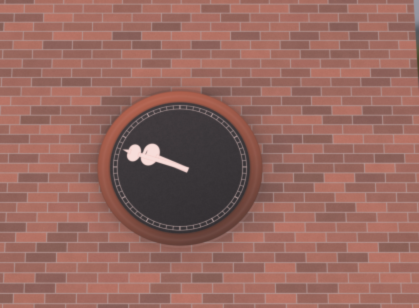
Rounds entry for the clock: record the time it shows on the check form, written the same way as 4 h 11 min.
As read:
9 h 48 min
